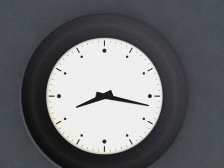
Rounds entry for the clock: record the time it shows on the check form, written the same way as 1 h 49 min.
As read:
8 h 17 min
